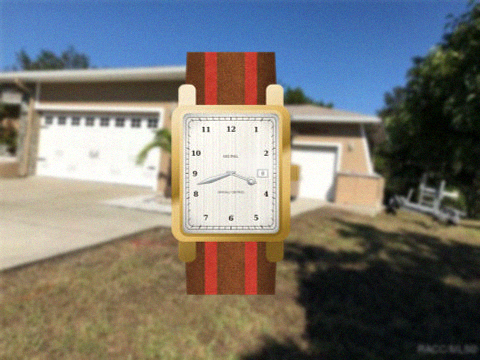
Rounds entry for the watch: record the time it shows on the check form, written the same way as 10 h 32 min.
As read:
3 h 42 min
